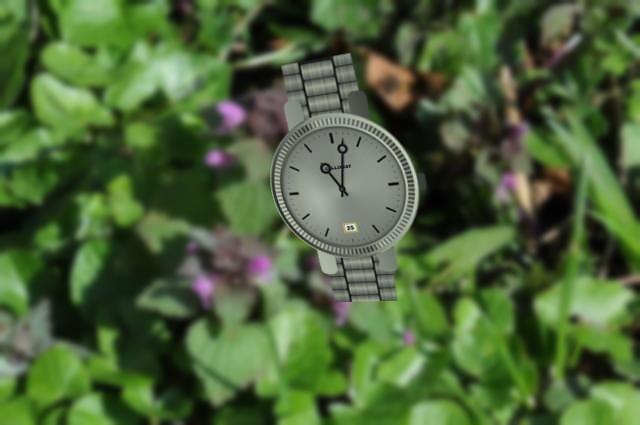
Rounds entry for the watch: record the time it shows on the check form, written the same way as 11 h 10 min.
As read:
11 h 02 min
